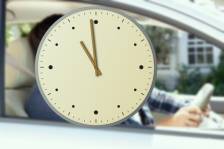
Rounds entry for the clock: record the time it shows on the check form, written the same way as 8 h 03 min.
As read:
10 h 59 min
